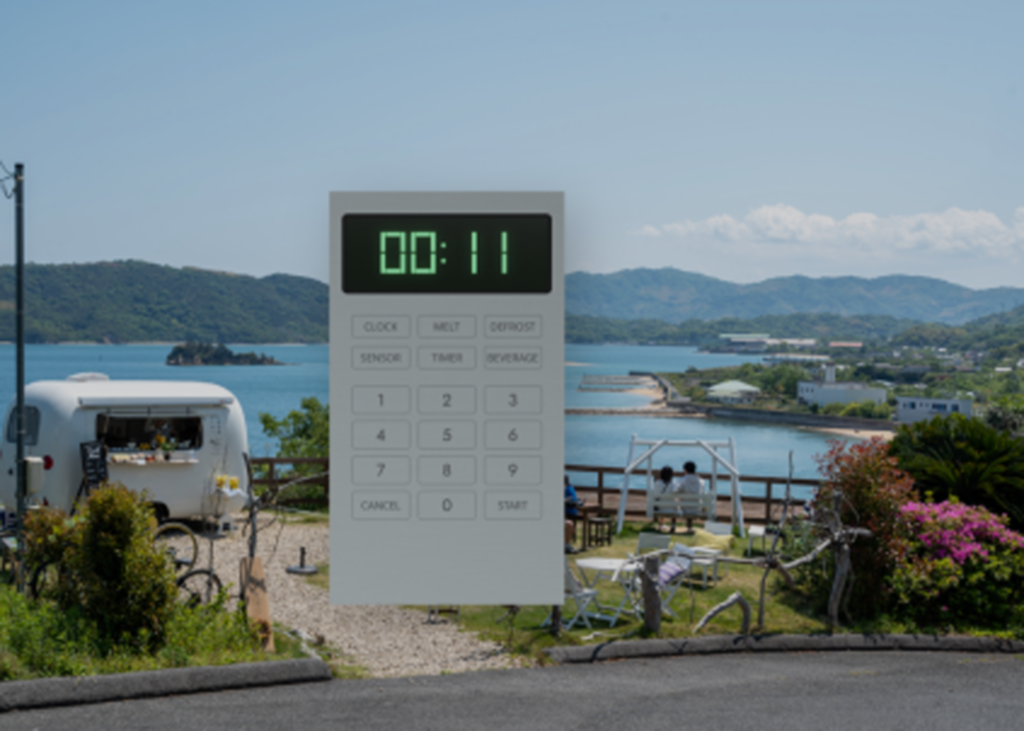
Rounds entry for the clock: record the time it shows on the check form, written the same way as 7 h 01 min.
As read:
0 h 11 min
